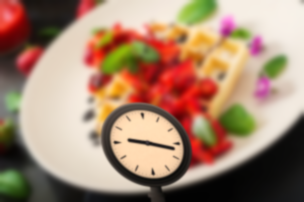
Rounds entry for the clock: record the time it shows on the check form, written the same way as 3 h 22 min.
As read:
9 h 17 min
